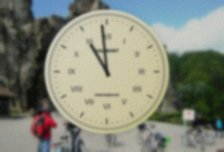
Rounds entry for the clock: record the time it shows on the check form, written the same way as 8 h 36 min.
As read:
10 h 59 min
